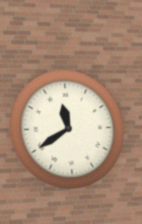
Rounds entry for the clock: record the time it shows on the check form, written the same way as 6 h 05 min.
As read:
11 h 40 min
